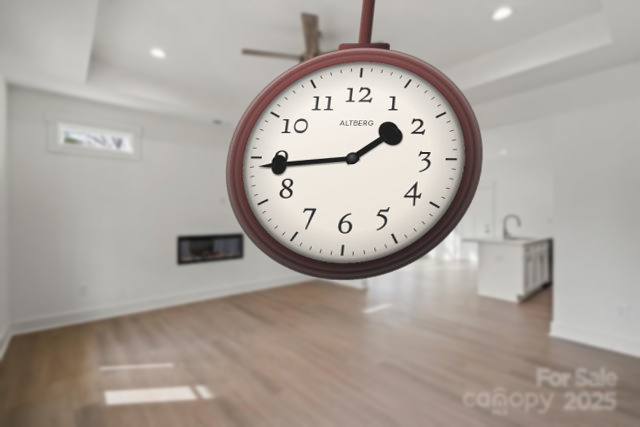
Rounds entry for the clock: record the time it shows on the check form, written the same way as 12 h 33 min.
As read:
1 h 44 min
